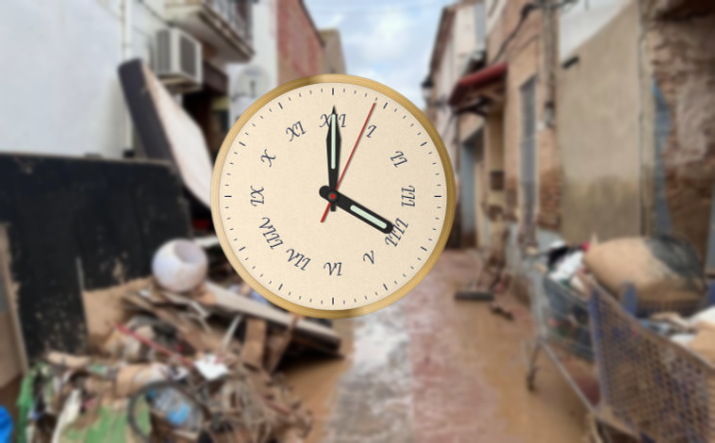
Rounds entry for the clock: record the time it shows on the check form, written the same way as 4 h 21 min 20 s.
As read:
4 h 00 min 04 s
